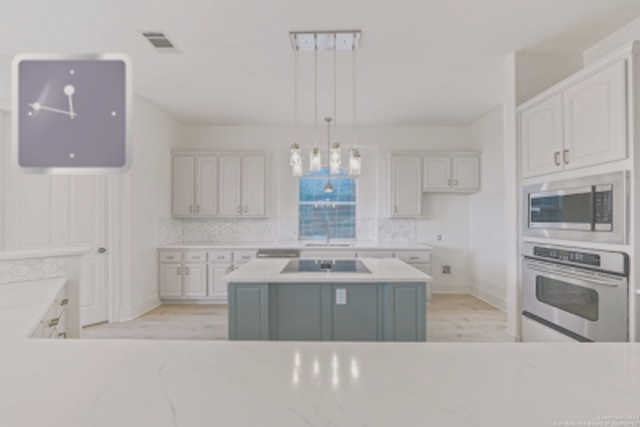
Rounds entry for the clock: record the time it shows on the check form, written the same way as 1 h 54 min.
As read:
11 h 47 min
